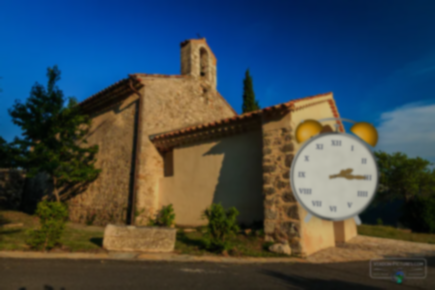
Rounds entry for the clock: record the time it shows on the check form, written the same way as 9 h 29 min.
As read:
2 h 15 min
